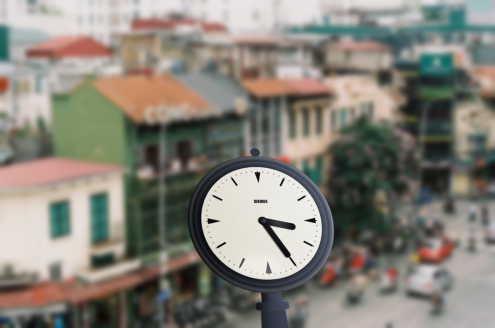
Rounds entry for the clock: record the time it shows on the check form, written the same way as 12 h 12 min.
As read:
3 h 25 min
